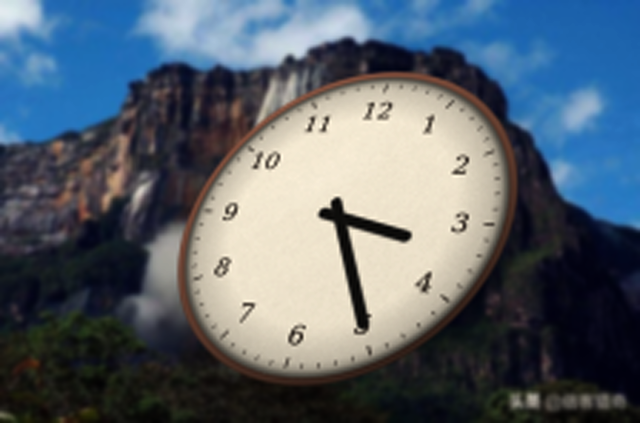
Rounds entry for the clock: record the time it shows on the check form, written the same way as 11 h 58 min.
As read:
3 h 25 min
